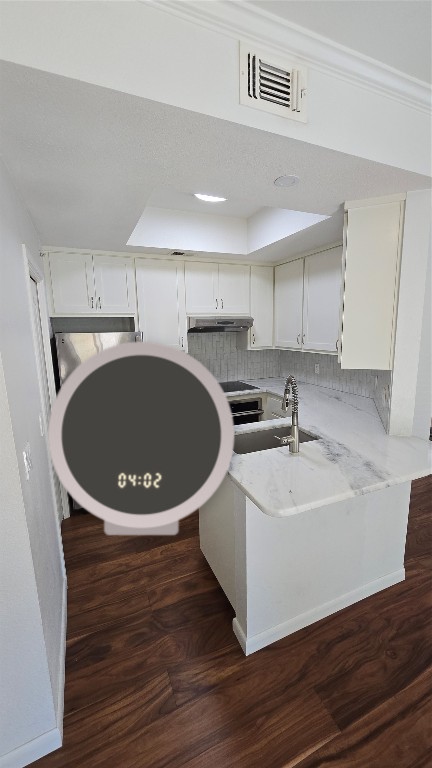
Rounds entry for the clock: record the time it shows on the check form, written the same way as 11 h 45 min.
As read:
4 h 02 min
